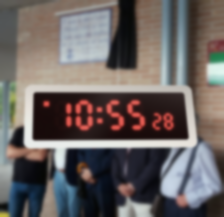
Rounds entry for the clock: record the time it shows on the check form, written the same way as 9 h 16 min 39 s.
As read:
10 h 55 min 28 s
